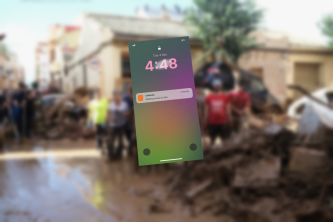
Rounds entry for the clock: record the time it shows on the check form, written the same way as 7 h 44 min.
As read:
4 h 48 min
